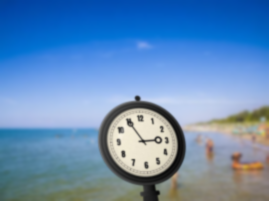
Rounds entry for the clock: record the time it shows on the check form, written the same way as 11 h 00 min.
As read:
2 h 55 min
